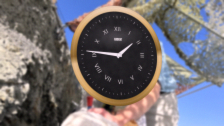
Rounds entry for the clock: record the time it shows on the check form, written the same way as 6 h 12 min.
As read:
1 h 46 min
